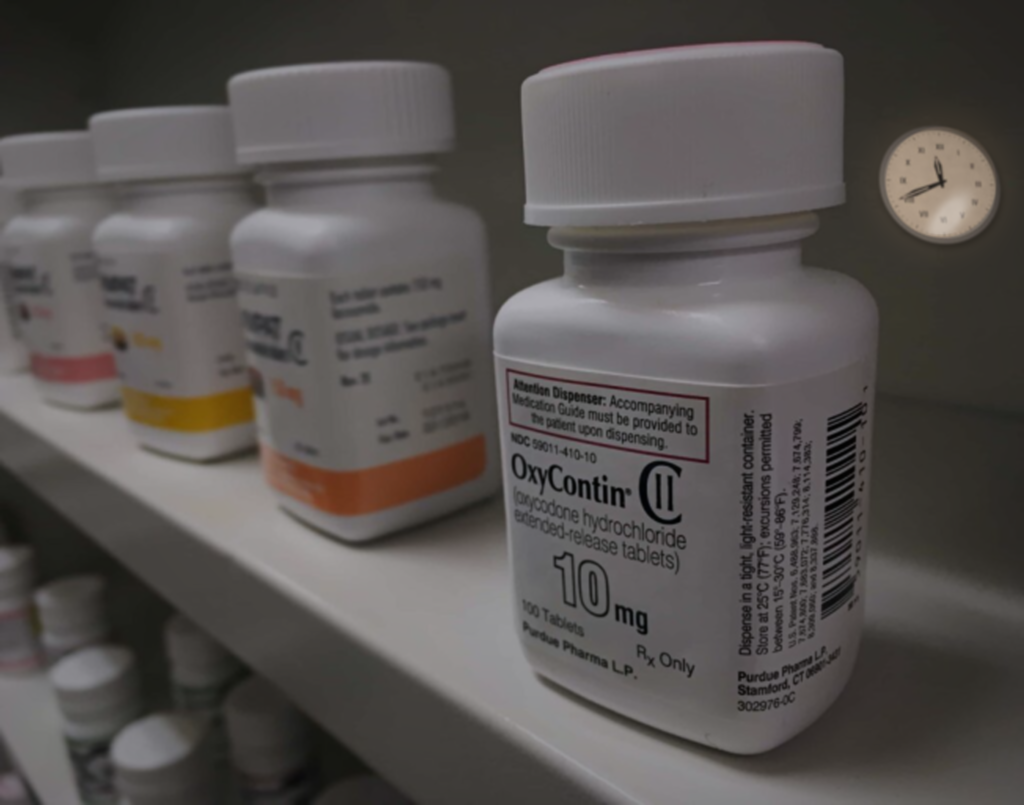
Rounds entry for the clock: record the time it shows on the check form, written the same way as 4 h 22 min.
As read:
11 h 41 min
